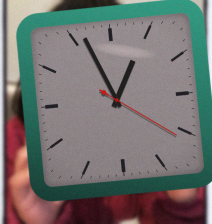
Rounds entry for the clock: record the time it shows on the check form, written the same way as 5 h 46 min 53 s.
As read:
12 h 56 min 21 s
